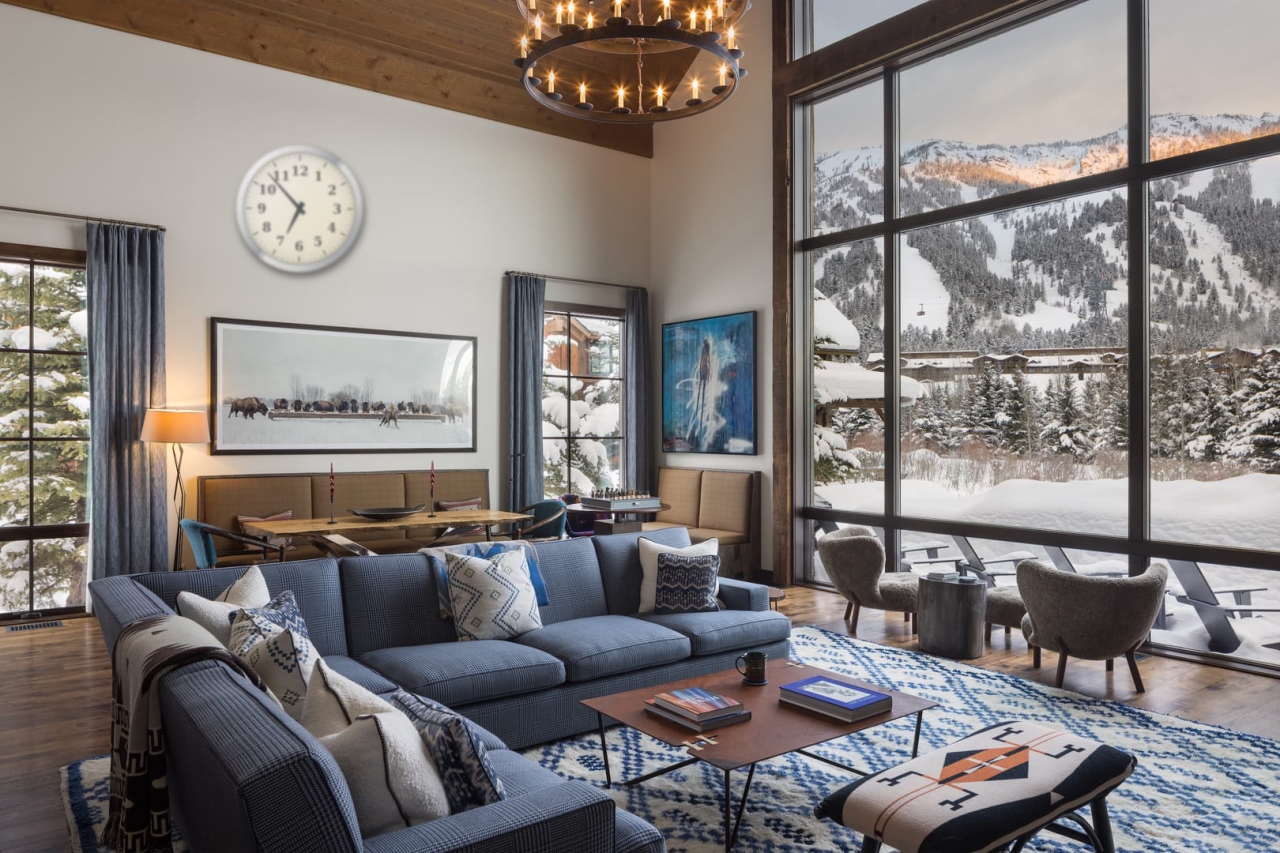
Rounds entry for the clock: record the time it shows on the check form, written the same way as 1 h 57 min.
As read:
6 h 53 min
